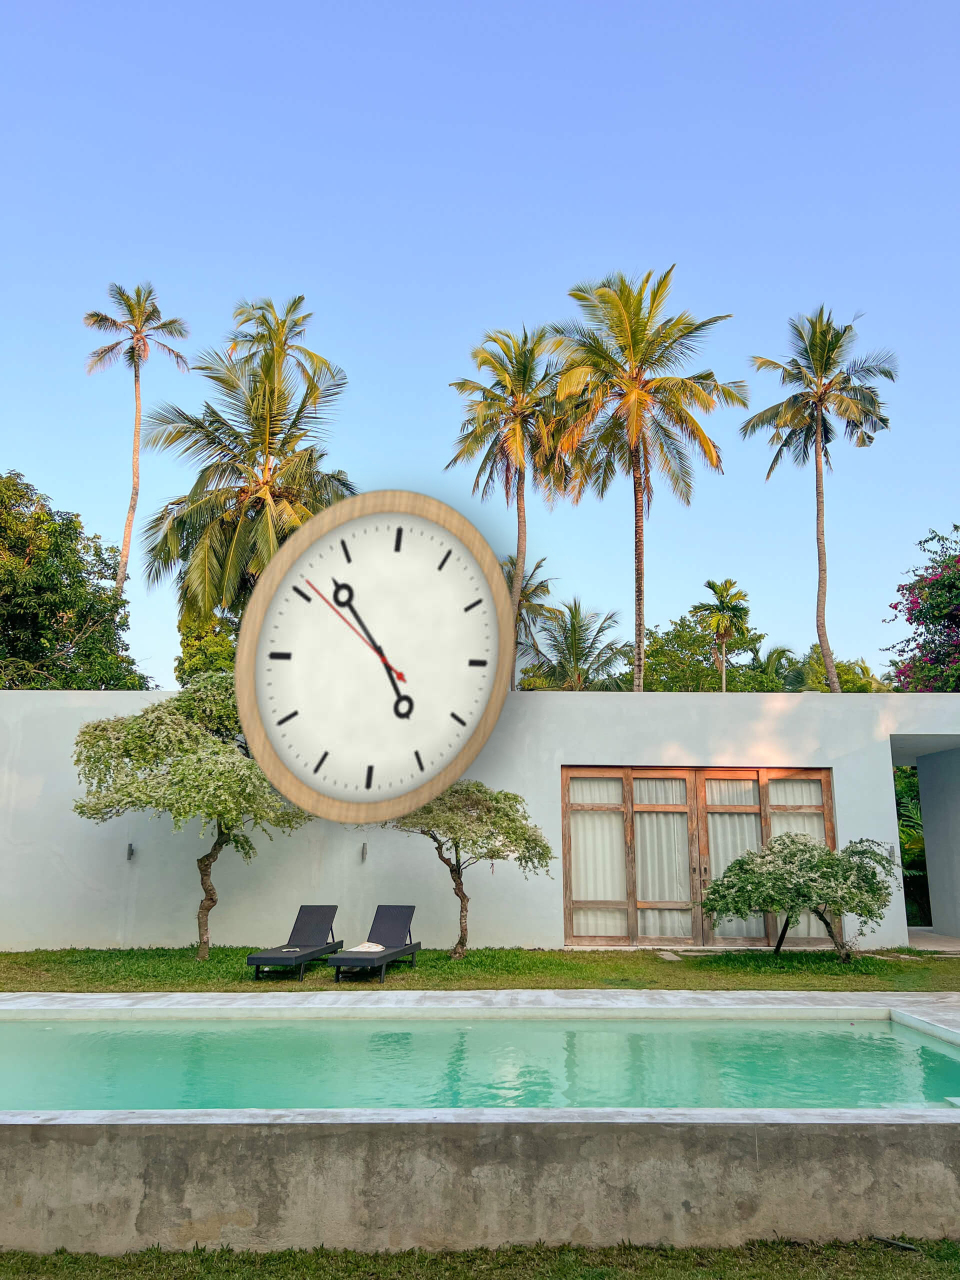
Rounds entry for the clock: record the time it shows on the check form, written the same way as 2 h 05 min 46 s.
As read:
4 h 52 min 51 s
